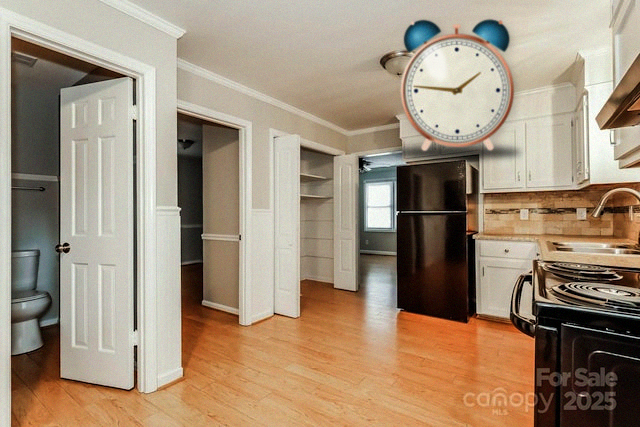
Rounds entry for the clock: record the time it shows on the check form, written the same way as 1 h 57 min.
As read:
1 h 46 min
